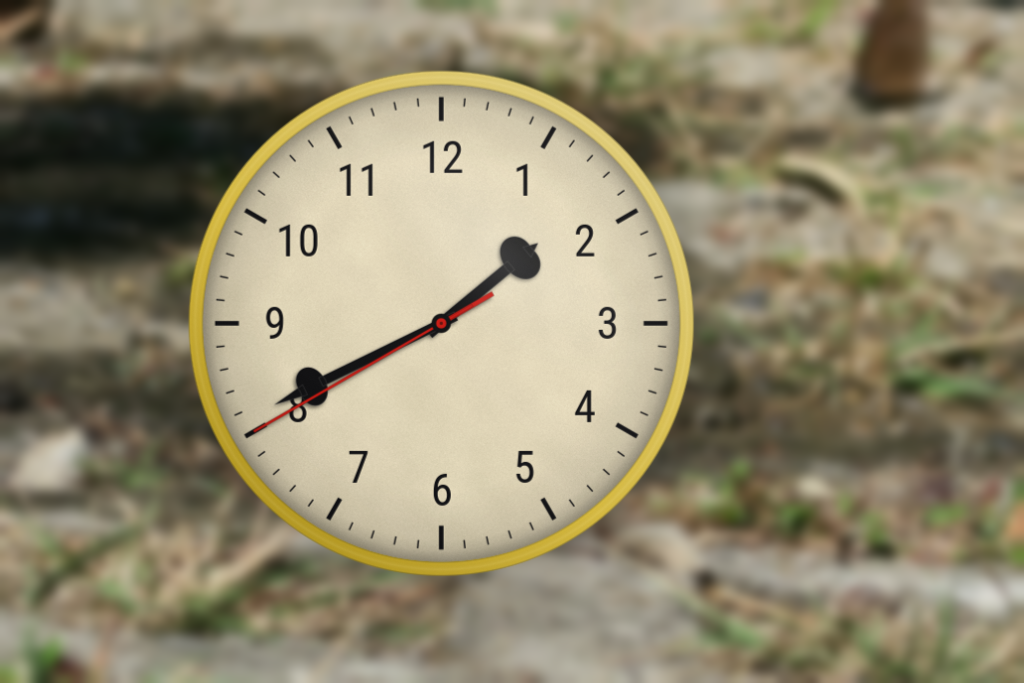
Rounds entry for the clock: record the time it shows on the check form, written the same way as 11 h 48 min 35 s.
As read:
1 h 40 min 40 s
